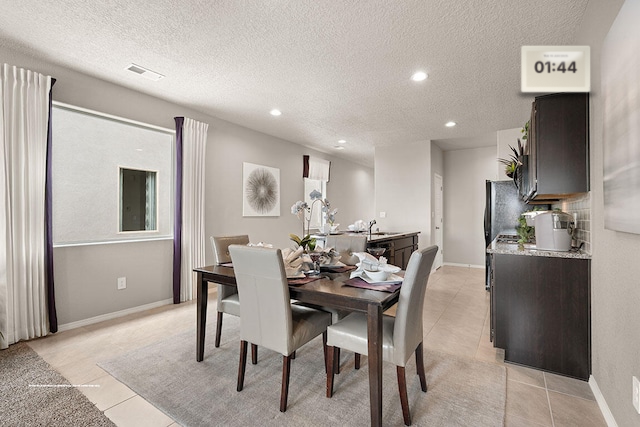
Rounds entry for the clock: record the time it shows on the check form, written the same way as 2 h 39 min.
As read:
1 h 44 min
